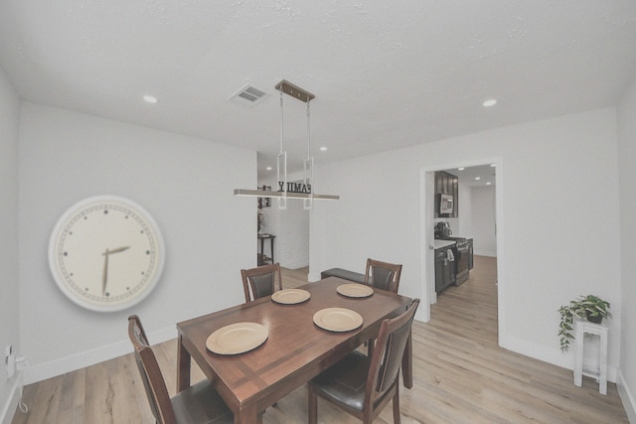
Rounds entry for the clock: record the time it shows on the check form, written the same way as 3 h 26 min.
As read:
2 h 31 min
